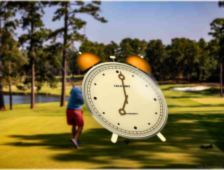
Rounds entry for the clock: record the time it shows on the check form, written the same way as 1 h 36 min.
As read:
7 h 01 min
